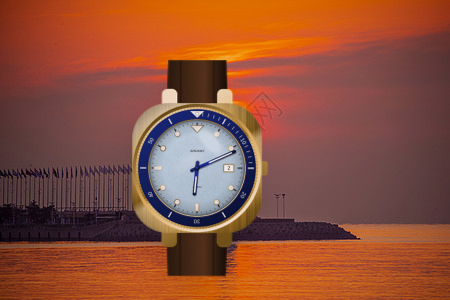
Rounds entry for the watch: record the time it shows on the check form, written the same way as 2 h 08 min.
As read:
6 h 11 min
